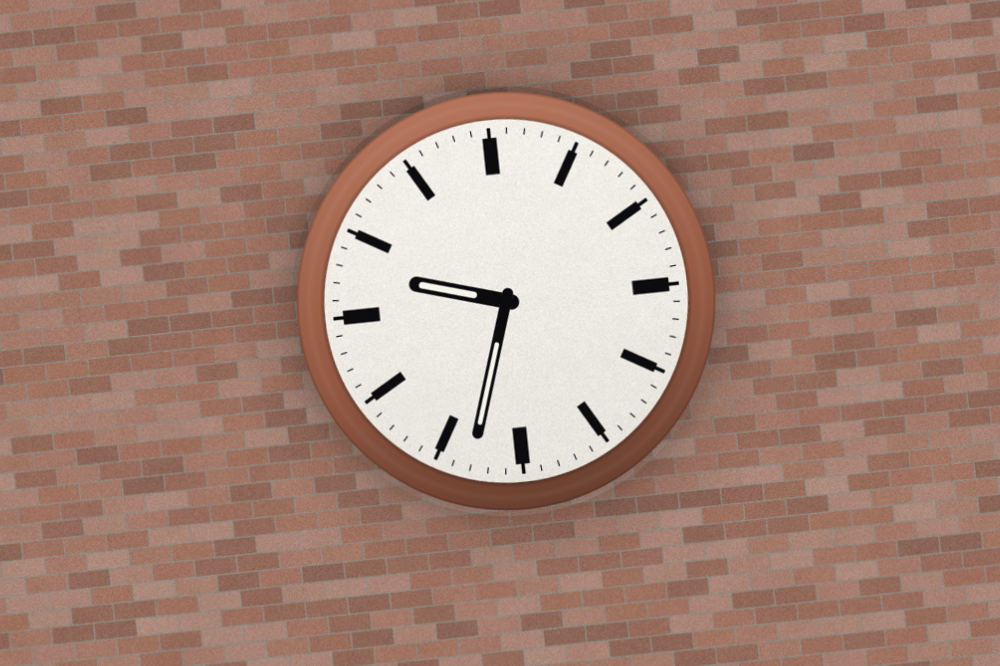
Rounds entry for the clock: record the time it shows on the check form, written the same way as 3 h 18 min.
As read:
9 h 33 min
